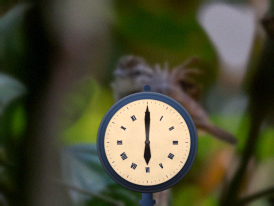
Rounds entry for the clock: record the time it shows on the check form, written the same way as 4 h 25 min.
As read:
6 h 00 min
